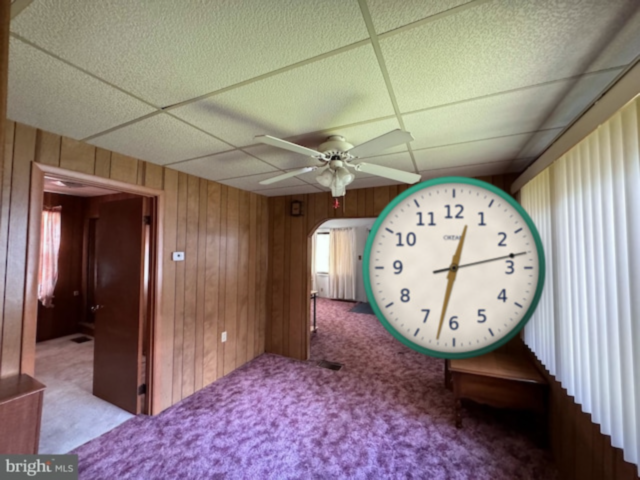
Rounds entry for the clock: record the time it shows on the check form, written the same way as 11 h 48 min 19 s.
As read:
12 h 32 min 13 s
